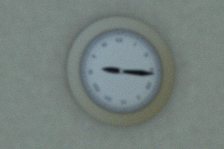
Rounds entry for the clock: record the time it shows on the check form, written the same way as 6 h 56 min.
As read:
9 h 16 min
